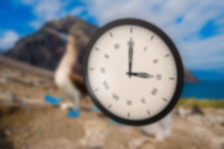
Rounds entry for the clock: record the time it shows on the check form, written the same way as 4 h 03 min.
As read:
3 h 00 min
